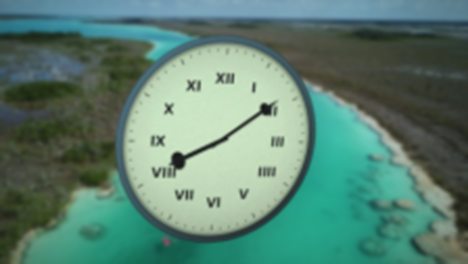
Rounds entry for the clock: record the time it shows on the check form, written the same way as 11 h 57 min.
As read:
8 h 09 min
